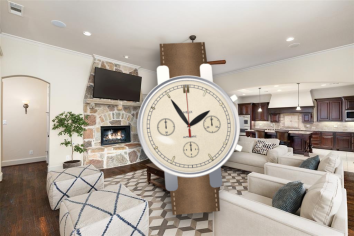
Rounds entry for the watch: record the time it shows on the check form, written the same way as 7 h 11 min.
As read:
1 h 55 min
